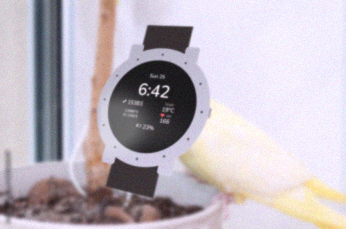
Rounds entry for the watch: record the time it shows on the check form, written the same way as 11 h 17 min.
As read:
6 h 42 min
